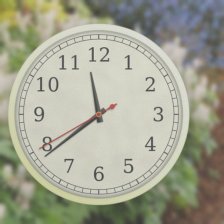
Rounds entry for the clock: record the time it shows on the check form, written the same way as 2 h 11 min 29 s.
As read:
11 h 38 min 40 s
